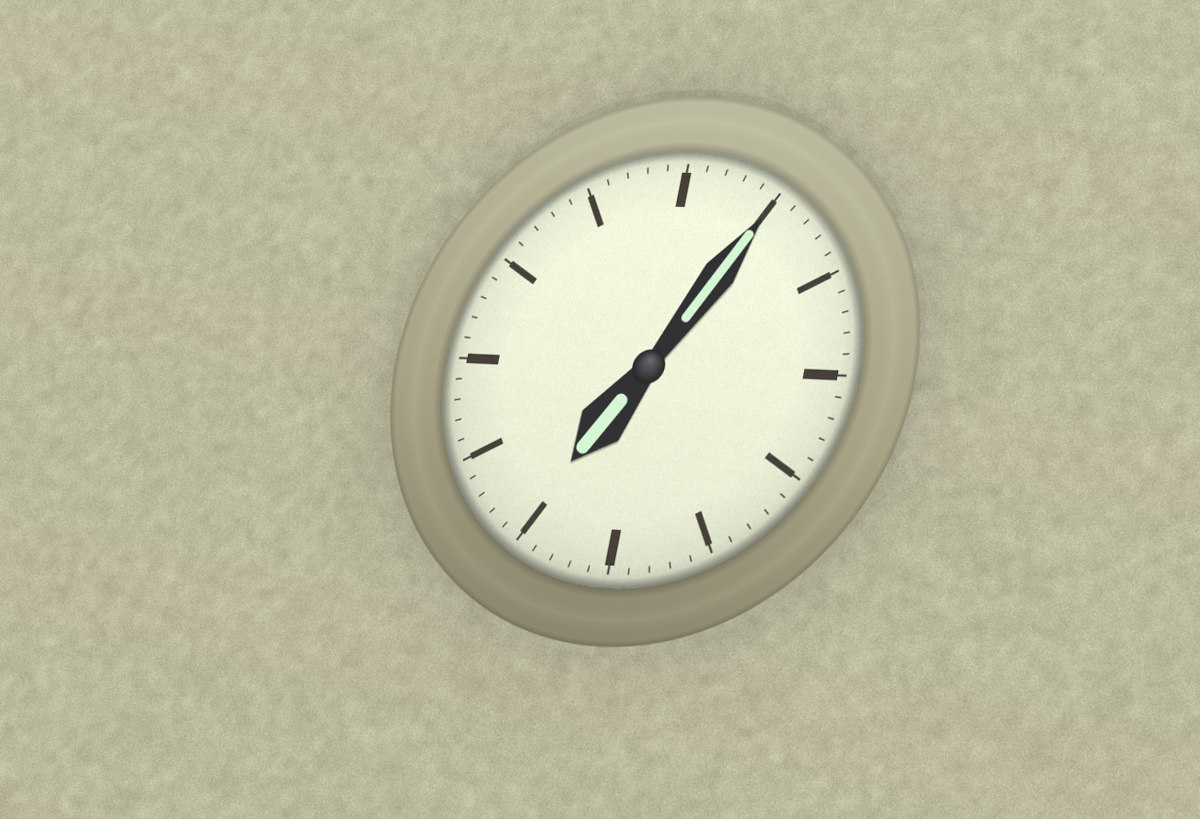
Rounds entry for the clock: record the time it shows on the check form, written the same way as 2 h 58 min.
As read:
7 h 05 min
